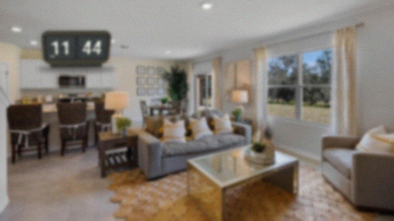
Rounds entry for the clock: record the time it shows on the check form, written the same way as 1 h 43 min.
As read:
11 h 44 min
